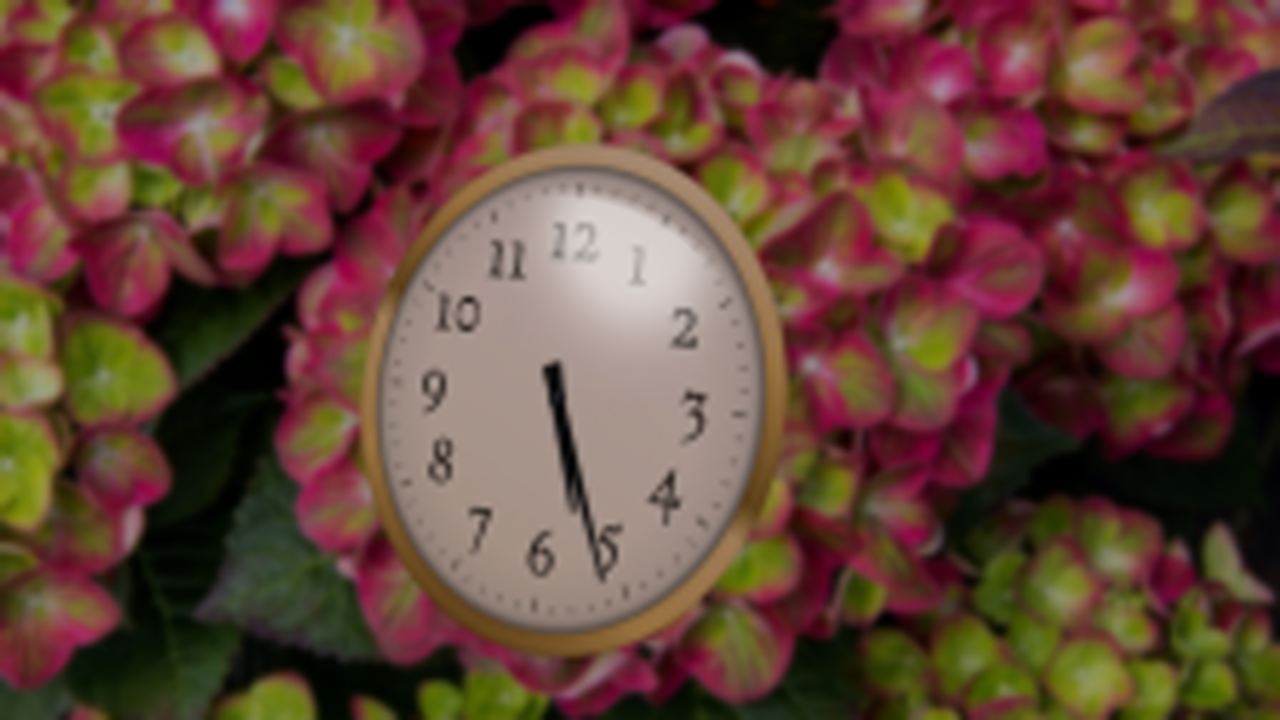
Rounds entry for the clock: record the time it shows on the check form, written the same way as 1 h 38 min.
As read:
5 h 26 min
